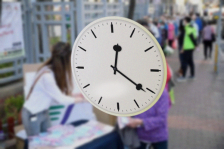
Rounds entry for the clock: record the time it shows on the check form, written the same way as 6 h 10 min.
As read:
12 h 21 min
